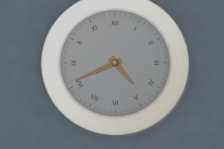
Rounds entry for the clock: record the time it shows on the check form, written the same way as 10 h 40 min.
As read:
4 h 41 min
